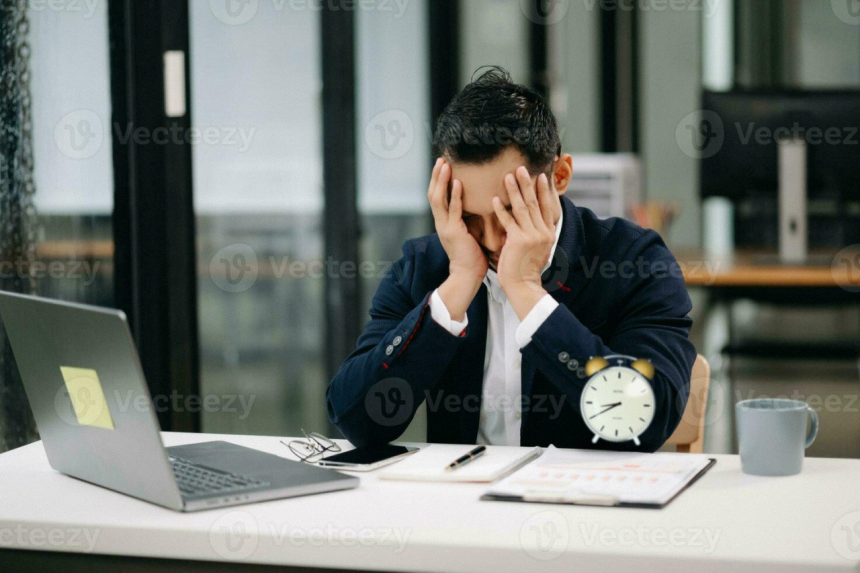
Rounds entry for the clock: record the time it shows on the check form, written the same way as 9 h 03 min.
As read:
8 h 40 min
